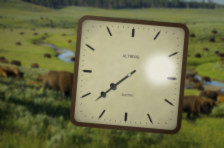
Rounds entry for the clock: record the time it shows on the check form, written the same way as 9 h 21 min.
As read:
7 h 38 min
